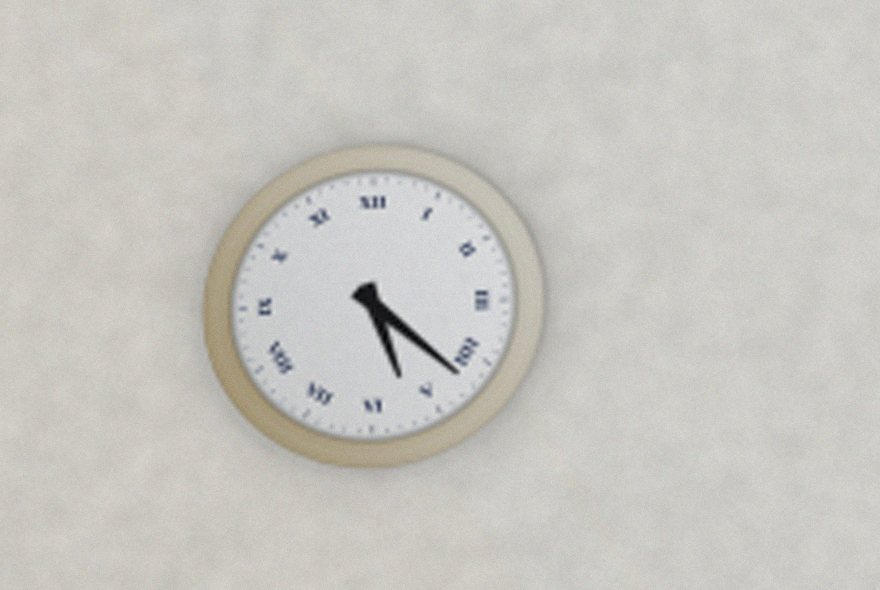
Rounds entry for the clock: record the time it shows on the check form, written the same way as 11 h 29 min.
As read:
5 h 22 min
